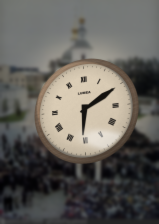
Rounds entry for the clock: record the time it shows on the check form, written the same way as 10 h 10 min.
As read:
6 h 10 min
